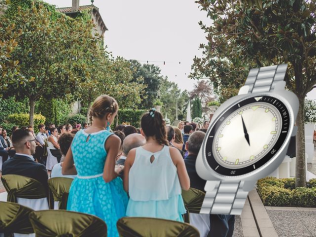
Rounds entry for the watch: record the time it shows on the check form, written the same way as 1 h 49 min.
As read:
4 h 55 min
